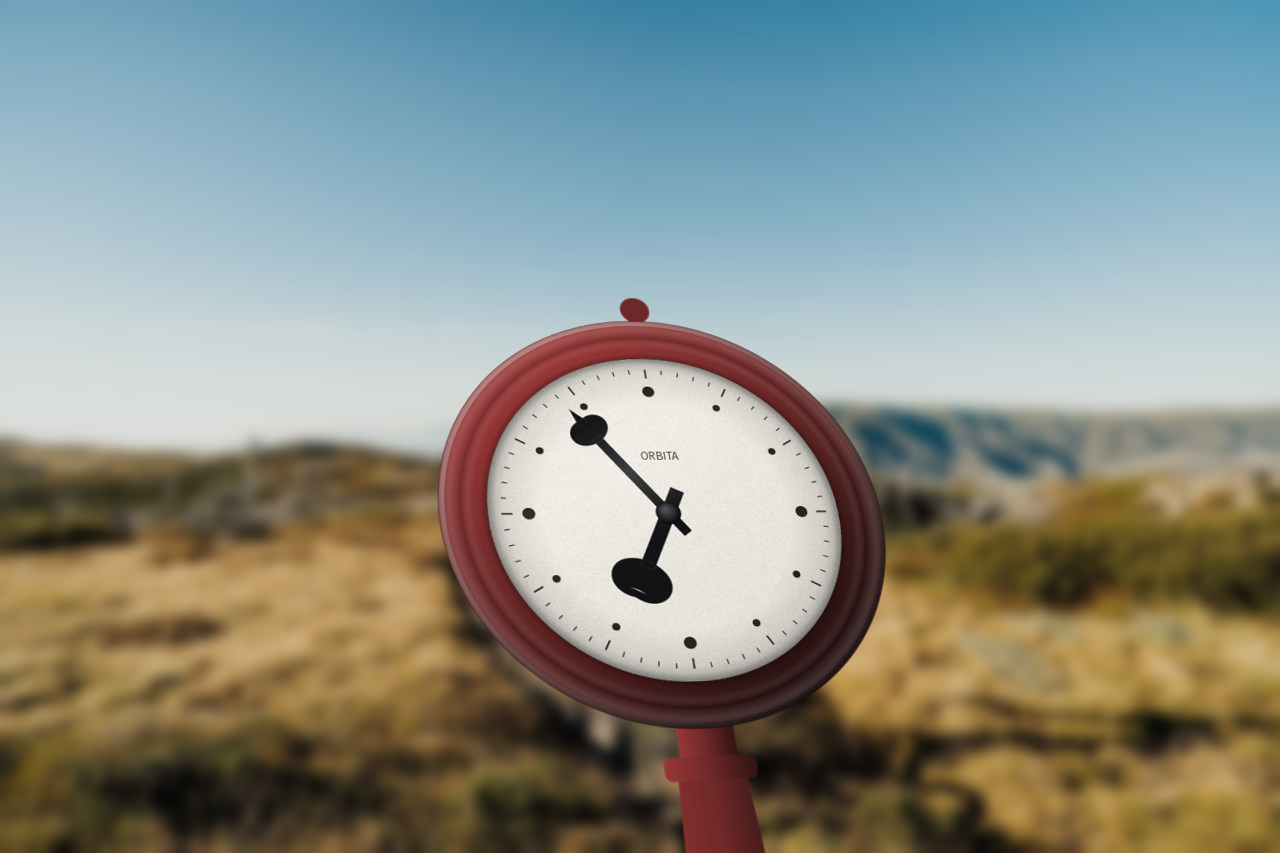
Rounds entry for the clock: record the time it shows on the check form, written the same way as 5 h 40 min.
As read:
6 h 54 min
